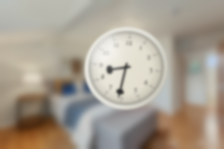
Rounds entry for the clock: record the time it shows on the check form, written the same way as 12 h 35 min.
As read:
8 h 31 min
